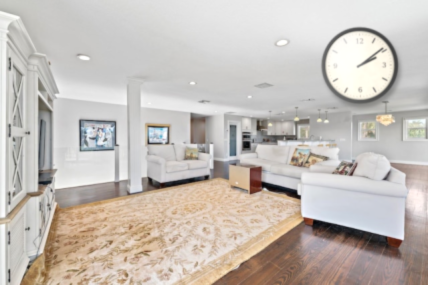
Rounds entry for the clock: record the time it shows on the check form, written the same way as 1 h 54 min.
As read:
2 h 09 min
